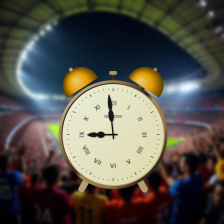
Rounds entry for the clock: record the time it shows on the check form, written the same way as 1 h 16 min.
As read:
8 h 59 min
